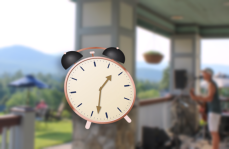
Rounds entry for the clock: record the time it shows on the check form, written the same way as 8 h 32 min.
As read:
1 h 33 min
